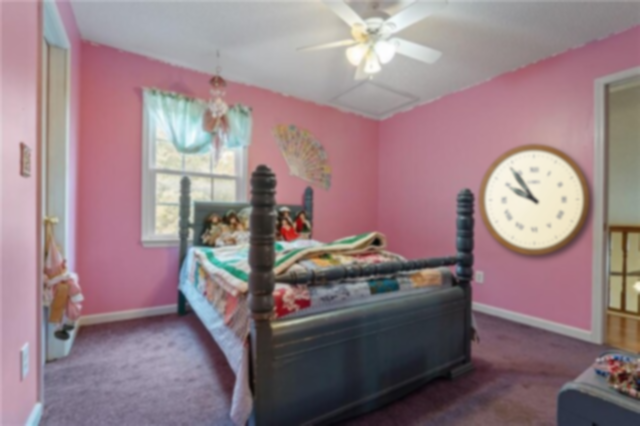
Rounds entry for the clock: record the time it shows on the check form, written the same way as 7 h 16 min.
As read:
9 h 54 min
